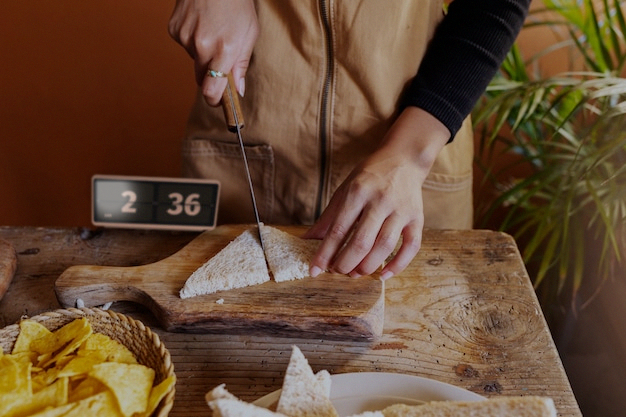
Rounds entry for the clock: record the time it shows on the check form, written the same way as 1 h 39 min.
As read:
2 h 36 min
